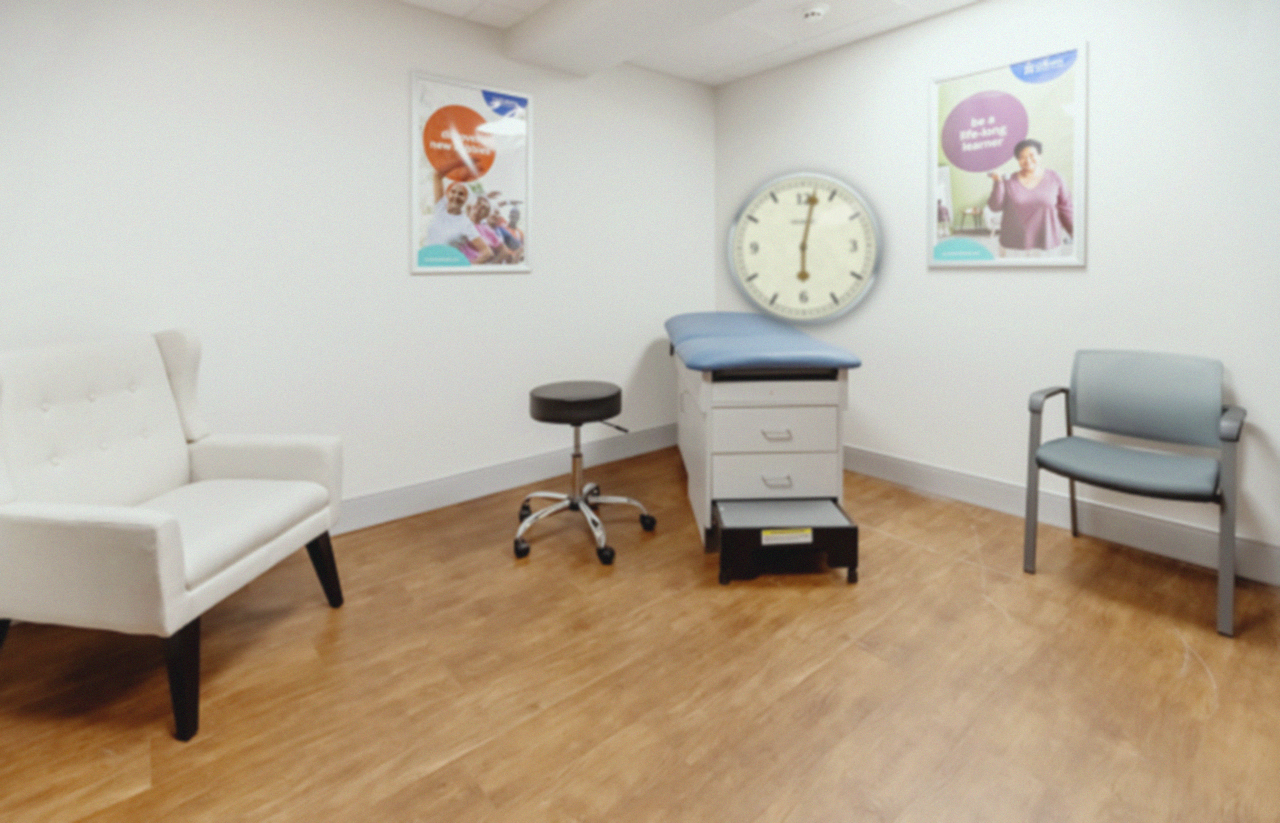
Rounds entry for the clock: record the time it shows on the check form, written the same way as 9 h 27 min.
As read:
6 h 02 min
